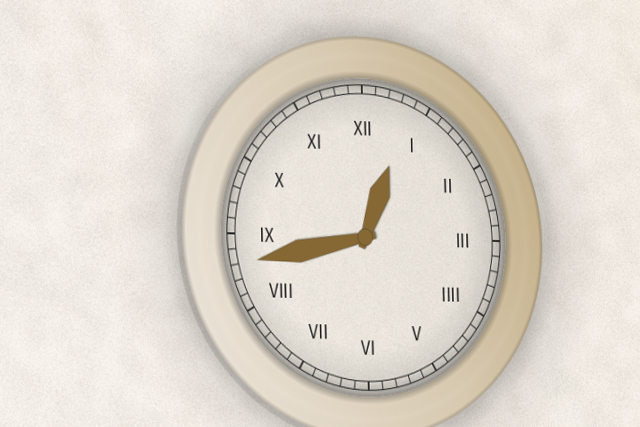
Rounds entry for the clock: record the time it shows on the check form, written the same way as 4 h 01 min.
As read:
12 h 43 min
